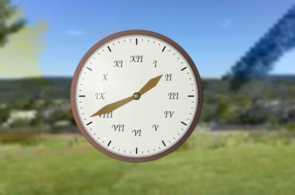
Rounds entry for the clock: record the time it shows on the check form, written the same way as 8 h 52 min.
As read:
1 h 41 min
